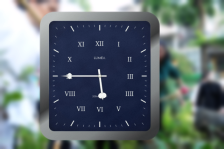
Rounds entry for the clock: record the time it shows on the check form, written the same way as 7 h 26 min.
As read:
5 h 45 min
